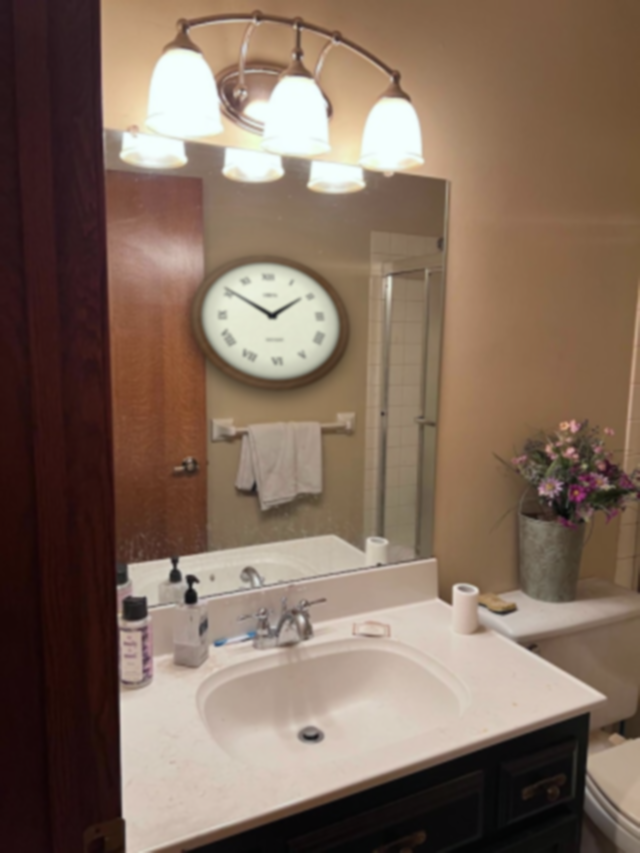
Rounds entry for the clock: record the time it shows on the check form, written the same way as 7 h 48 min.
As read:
1 h 51 min
